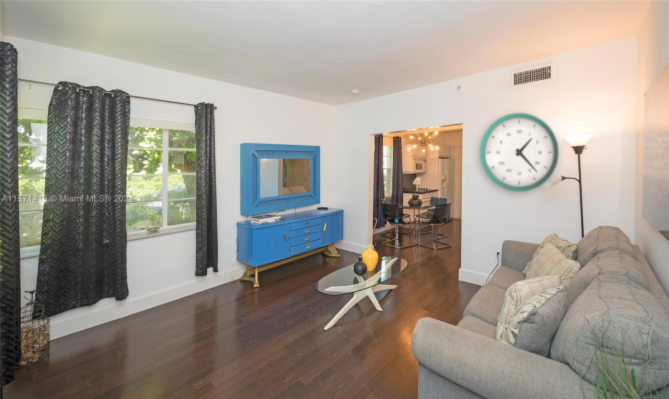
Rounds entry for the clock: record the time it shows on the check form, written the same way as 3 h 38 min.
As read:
1 h 23 min
